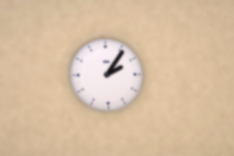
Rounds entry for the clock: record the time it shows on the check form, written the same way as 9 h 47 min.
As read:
2 h 06 min
